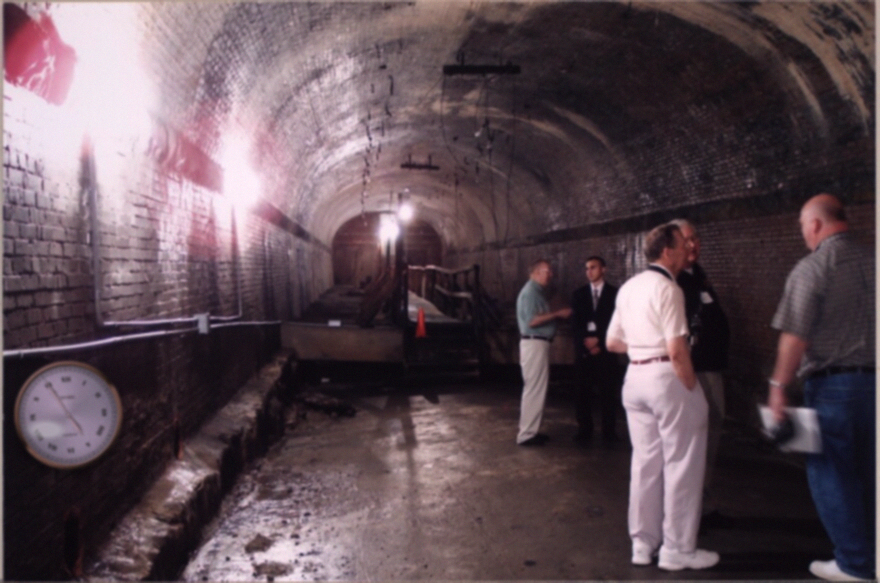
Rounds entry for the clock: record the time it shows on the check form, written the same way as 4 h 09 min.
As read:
4 h 55 min
